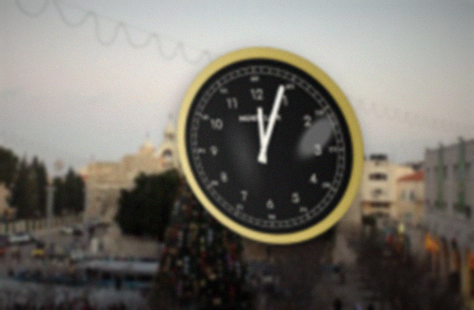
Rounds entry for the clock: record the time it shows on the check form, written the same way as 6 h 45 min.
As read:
12 h 04 min
